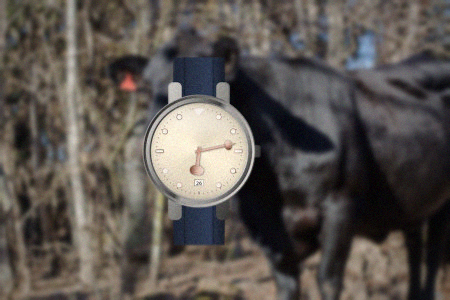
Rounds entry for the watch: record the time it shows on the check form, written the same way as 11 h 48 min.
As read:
6 h 13 min
